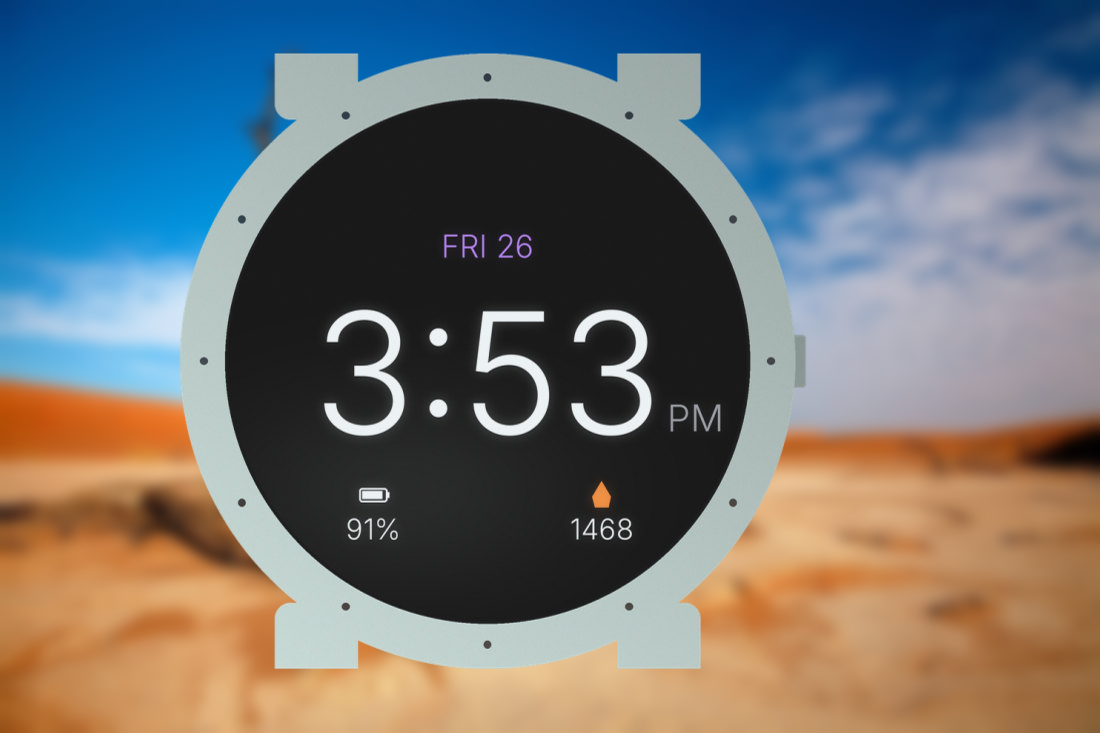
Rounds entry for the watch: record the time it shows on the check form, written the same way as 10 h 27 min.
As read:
3 h 53 min
